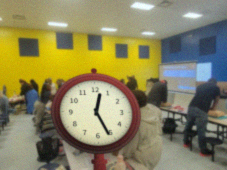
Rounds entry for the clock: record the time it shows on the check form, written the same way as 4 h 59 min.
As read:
12 h 26 min
